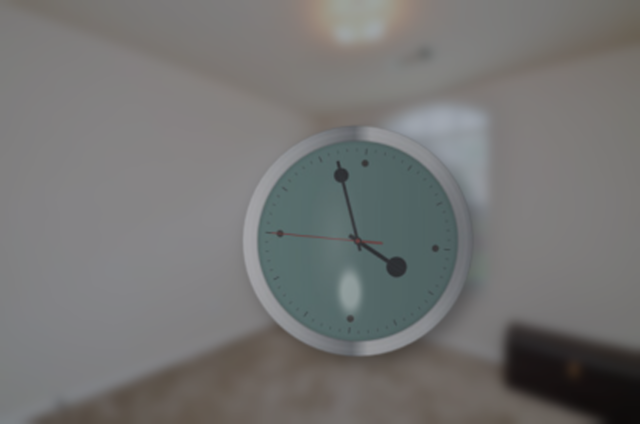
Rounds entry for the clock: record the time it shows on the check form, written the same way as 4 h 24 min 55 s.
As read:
3 h 56 min 45 s
